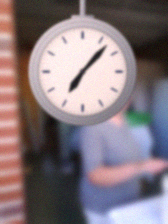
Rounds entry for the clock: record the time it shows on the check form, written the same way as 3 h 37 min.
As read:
7 h 07 min
